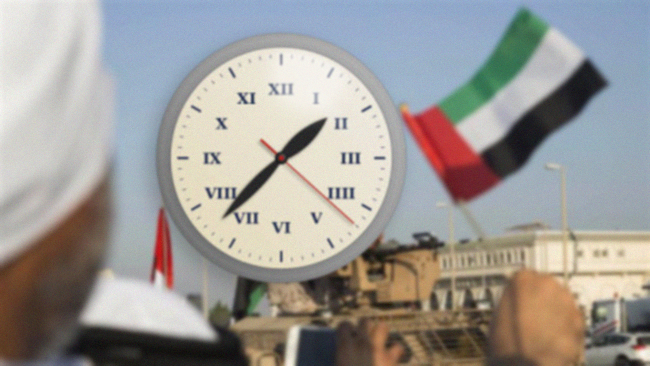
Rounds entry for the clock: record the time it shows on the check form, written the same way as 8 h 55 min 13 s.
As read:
1 h 37 min 22 s
